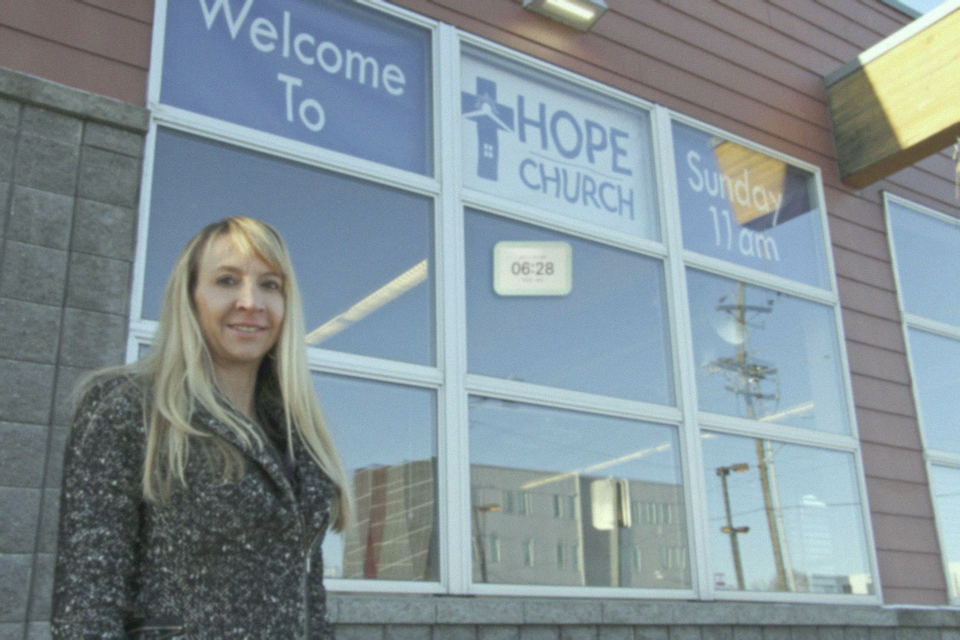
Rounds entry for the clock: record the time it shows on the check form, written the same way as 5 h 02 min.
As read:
6 h 28 min
